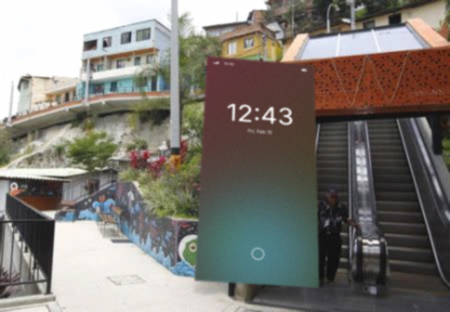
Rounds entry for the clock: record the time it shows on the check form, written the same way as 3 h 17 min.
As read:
12 h 43 min
